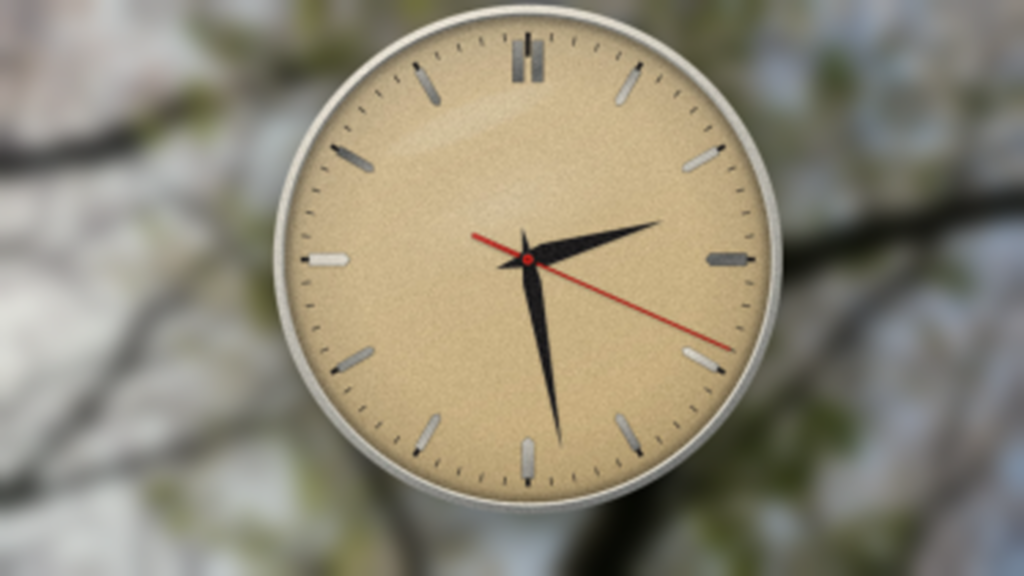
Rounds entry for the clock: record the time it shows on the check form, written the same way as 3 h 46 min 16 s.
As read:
2 h 28 min 19 s
